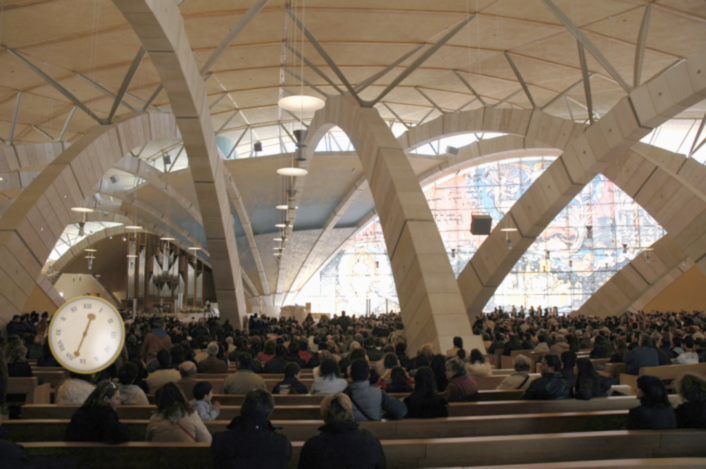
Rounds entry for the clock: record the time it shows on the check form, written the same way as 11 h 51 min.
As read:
12 h 33 min
